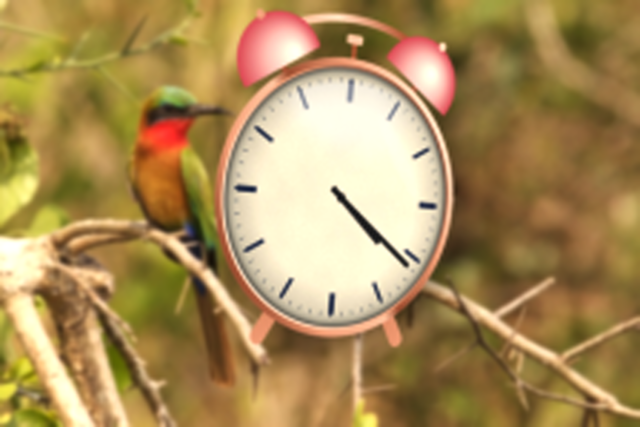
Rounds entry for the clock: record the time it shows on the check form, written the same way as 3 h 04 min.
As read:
4 h 21 min
